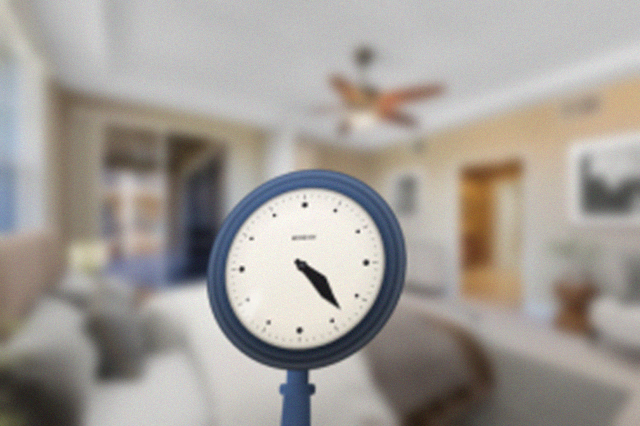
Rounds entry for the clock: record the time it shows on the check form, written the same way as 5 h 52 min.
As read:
4 h 23 min
